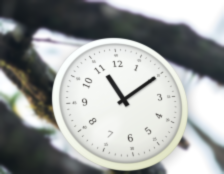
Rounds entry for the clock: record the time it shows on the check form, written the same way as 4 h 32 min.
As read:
11 h 10 min
